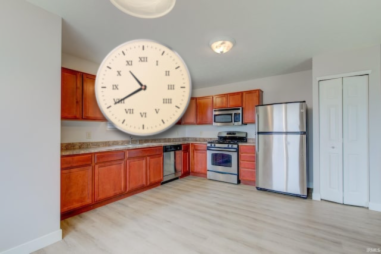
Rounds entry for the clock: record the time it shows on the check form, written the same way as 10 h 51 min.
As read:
10 h 40 min
